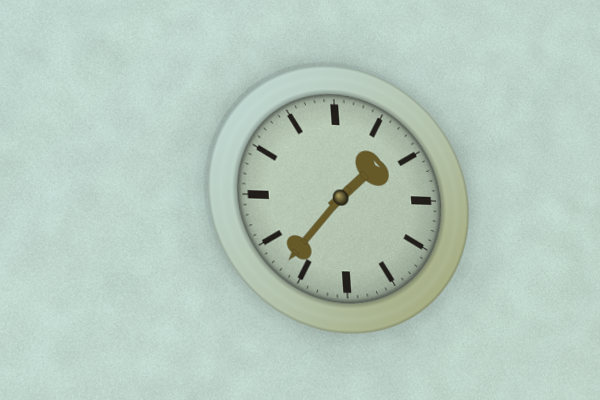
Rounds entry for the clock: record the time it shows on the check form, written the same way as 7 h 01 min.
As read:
1 h 37 min
